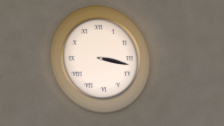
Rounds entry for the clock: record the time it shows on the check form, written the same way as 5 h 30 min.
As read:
3 h 17 min
